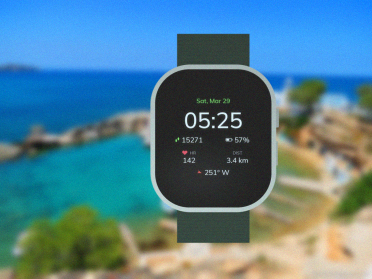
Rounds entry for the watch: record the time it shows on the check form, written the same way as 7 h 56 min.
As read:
5 h 25 min
